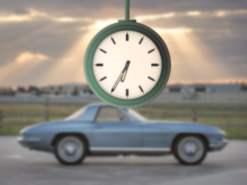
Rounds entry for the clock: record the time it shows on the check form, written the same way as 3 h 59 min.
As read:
6 h 35 min
